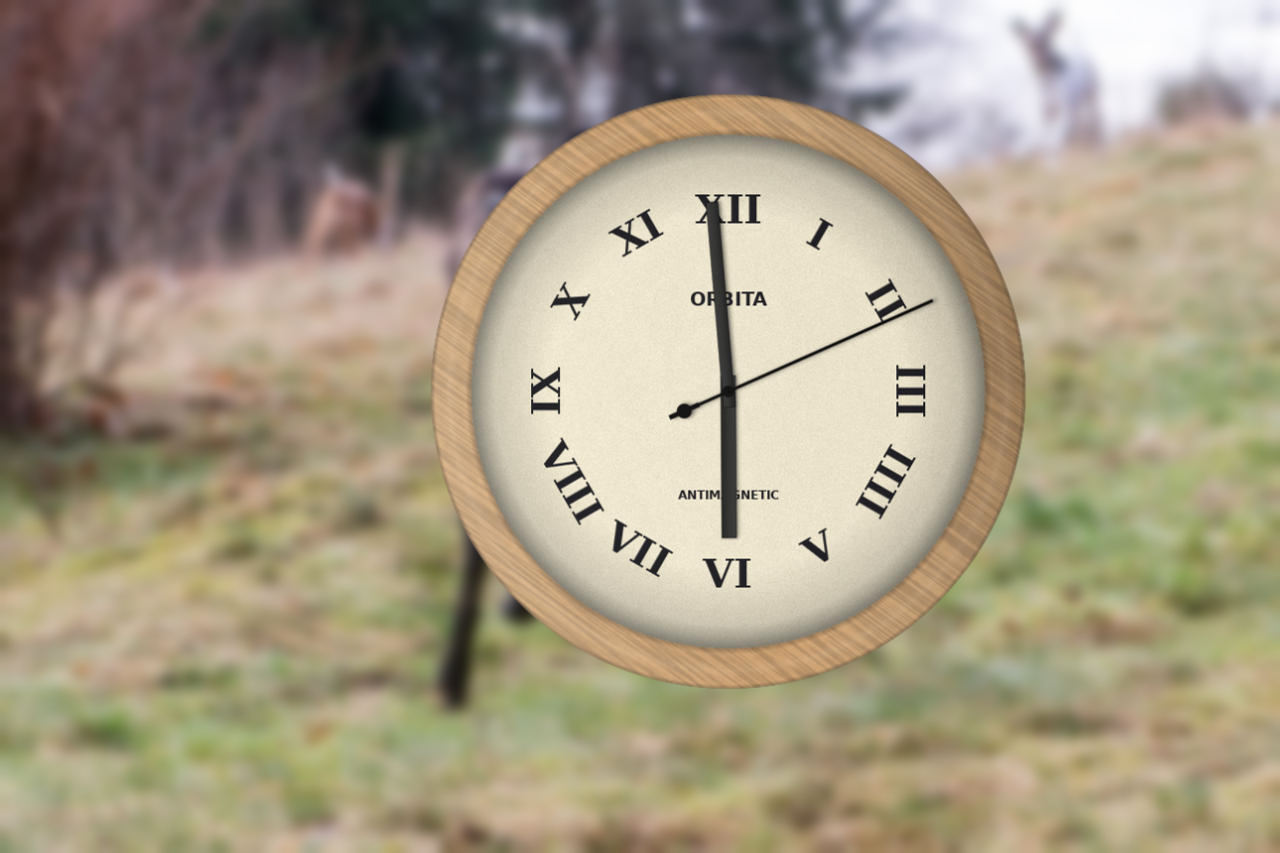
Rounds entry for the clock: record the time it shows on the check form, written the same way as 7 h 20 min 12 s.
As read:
5 h 59 min 11 s
